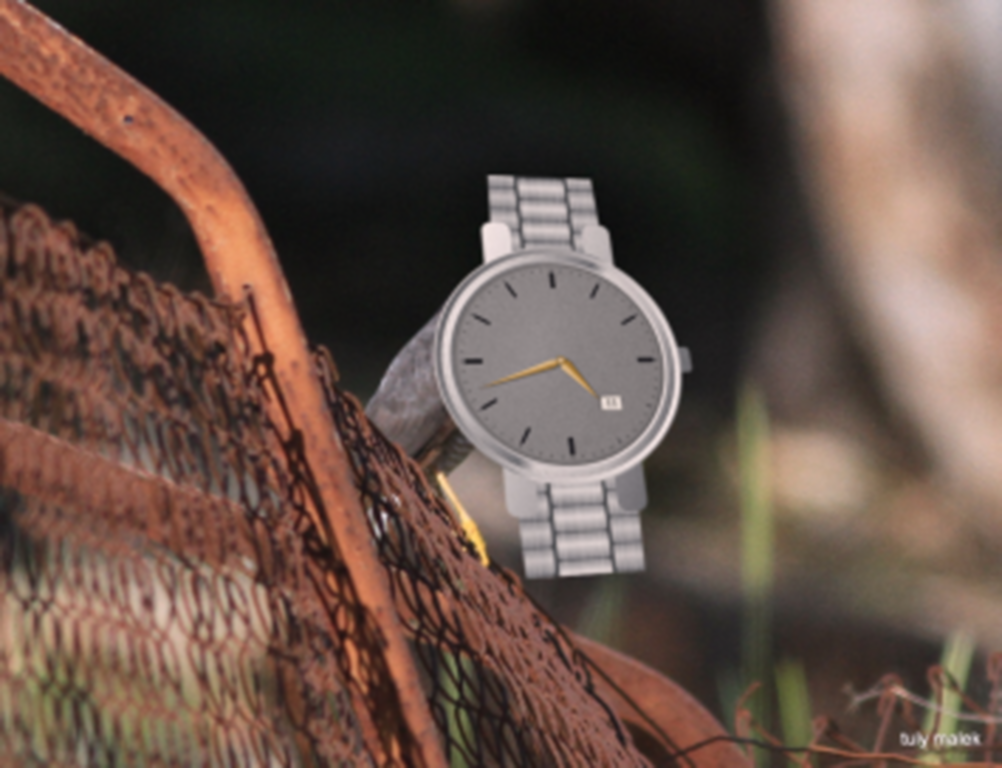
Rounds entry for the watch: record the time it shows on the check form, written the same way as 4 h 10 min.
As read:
4 h 42 min
